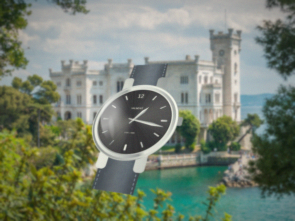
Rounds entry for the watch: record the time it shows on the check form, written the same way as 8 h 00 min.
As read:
1 h 17 min
